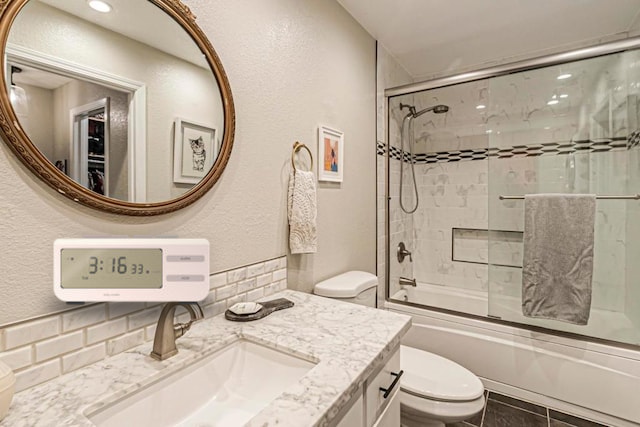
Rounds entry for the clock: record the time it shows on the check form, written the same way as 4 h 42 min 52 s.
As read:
3 h 16 min 33 s
